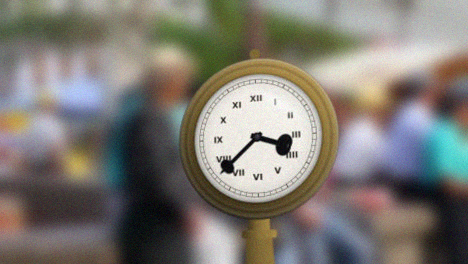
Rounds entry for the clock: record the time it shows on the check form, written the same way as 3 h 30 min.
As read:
3 h 38 min
